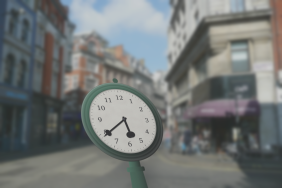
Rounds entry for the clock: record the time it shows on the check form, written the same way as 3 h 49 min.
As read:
5 h 39 min
